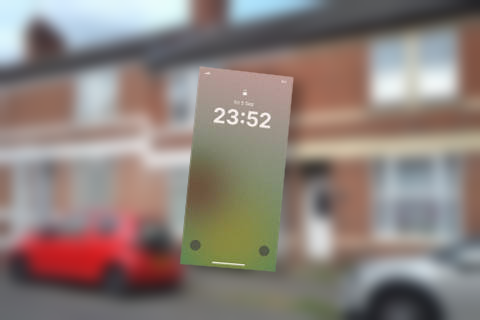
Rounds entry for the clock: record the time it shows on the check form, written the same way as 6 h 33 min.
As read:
23 h 52 min
